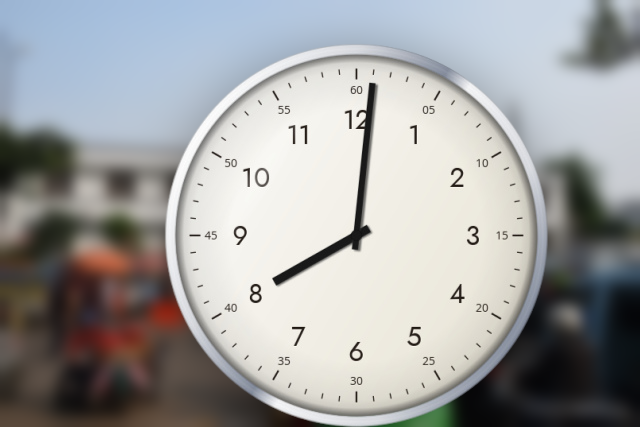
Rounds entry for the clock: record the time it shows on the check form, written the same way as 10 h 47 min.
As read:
8 h 01 min
